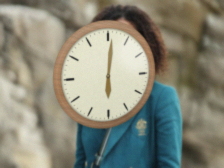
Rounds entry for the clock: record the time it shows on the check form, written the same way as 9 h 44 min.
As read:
6 h 01 min
